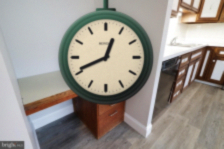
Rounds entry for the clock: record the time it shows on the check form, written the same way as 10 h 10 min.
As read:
12 h 41 min
